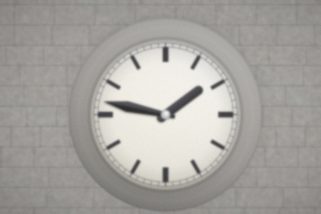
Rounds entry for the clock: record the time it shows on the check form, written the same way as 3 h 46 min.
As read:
1 h 47 min
